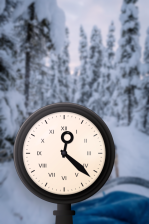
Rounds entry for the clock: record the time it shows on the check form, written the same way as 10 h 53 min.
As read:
12 h 22 min
